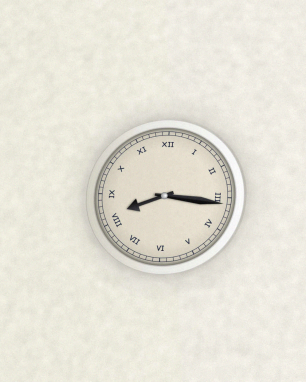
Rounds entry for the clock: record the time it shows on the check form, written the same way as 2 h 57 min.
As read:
8 h 16 min
